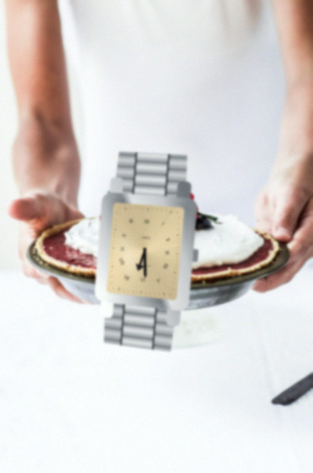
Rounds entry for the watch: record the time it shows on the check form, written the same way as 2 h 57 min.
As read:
6 h 29 min
